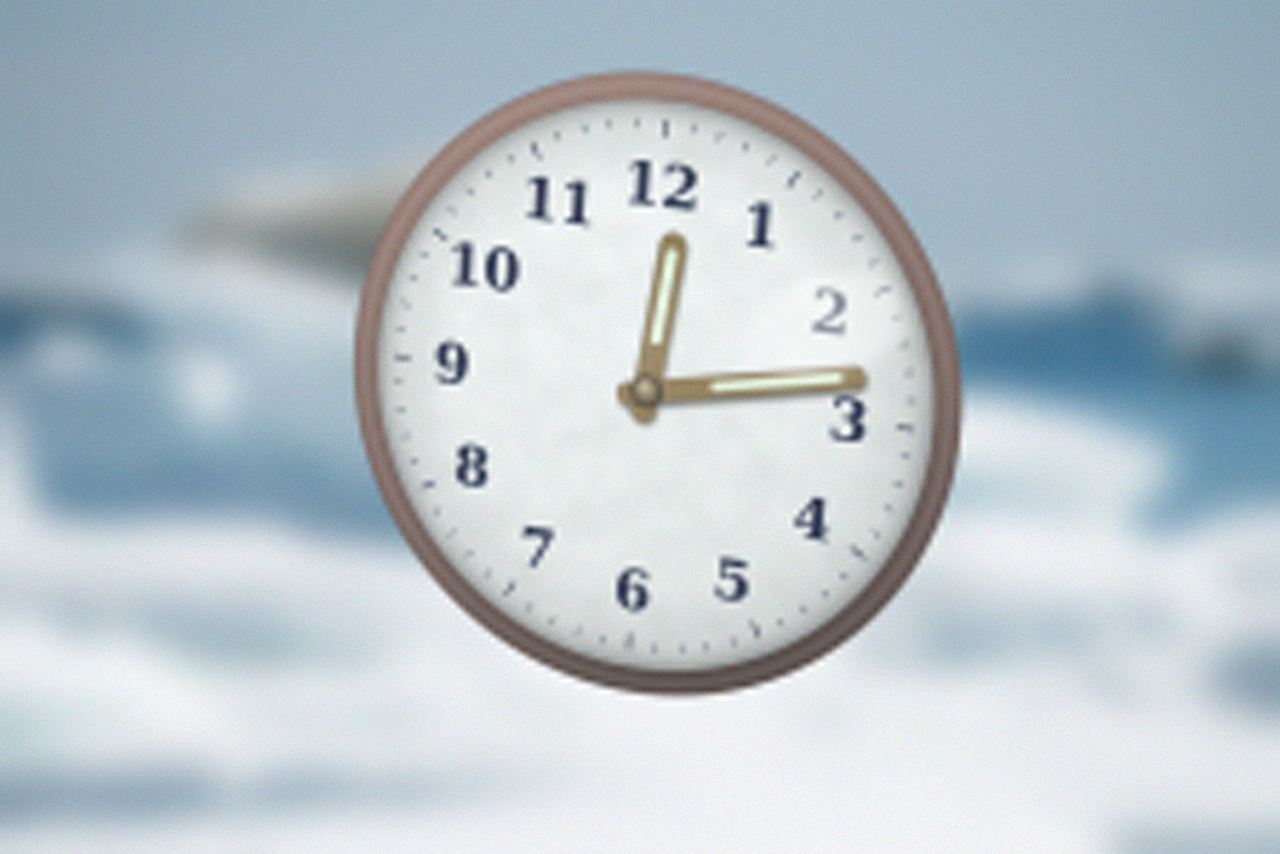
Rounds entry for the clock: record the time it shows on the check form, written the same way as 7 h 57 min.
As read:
12 h 13 min
